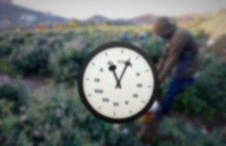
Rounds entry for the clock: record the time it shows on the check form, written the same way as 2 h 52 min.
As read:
11 h 03 min
